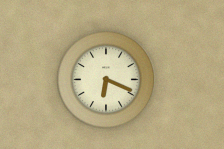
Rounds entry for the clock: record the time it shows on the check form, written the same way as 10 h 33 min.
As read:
6 h 19 min
